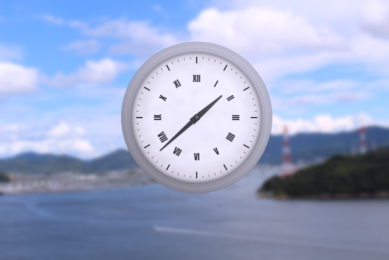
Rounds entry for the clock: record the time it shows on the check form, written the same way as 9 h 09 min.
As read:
1 h 38 min
